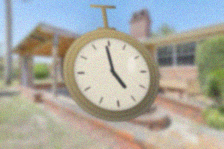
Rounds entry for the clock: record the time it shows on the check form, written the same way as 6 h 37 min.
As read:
4 h 59 min
